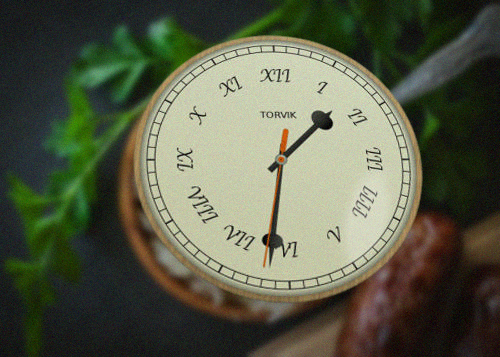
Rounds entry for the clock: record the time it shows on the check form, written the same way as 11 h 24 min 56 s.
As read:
1 h 31 min 32 s
